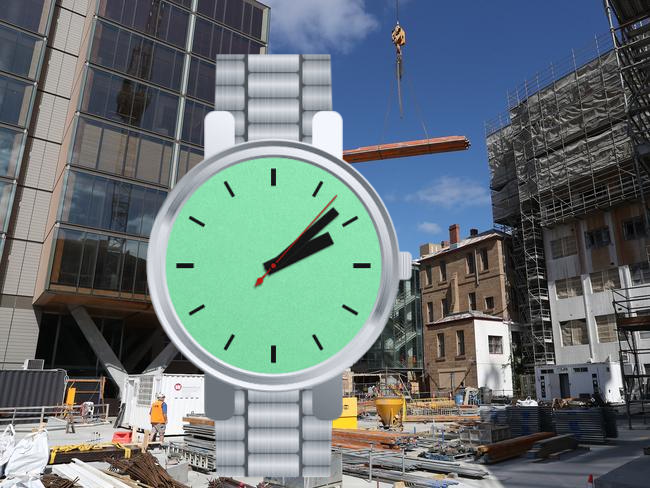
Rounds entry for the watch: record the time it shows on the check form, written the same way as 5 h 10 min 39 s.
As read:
2 h 08 min 07 s
